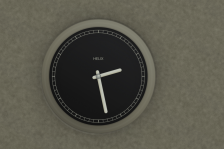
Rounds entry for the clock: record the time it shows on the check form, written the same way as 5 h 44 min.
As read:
2 h 28 min
